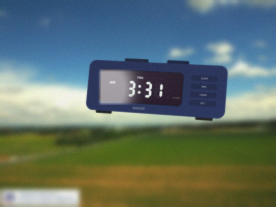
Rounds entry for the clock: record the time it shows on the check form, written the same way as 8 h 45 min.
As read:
3 h 31 min
